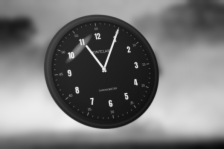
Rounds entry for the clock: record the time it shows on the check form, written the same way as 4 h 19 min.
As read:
11 h 05 min
